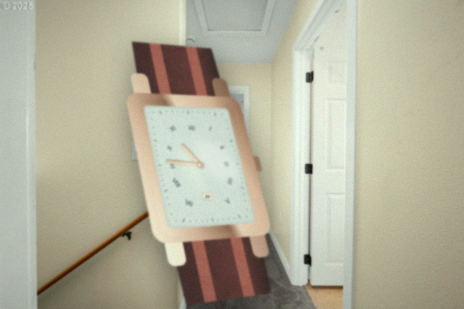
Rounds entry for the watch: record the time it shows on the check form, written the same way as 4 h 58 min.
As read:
10 h 46 min
